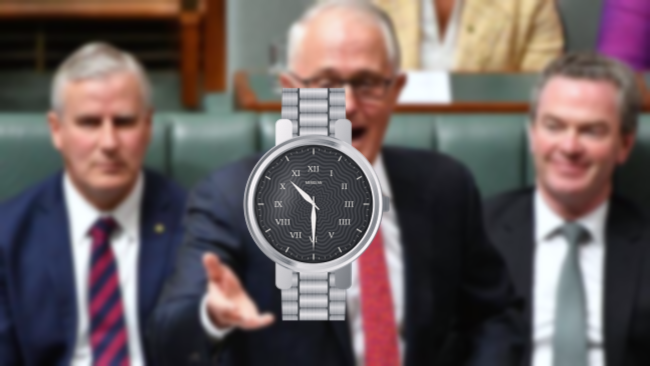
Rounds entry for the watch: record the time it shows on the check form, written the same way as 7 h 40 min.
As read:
10 h 30 min
